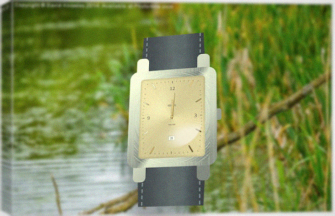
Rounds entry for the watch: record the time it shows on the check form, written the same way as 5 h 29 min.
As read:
12 h 01 min
